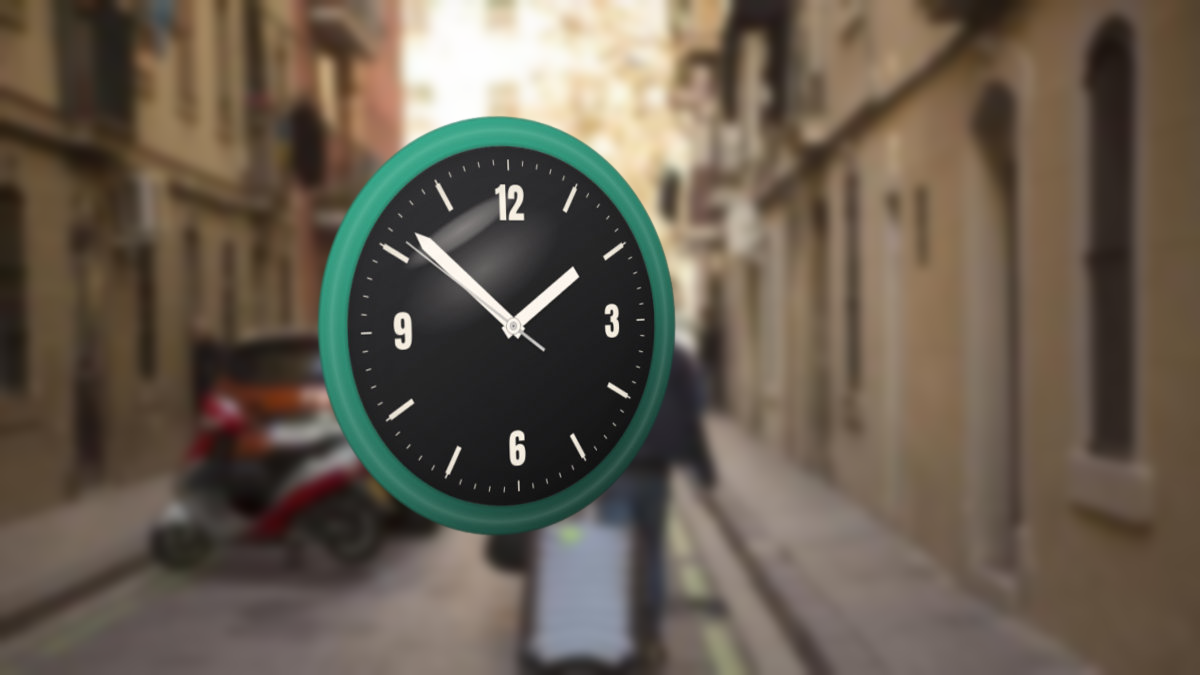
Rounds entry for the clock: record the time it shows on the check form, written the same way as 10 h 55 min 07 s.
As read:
1 h 51 min 51 s
